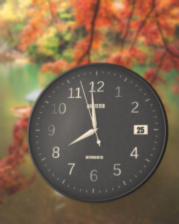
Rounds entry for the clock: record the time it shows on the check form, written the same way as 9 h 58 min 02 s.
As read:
7 h 58 min 57 s
